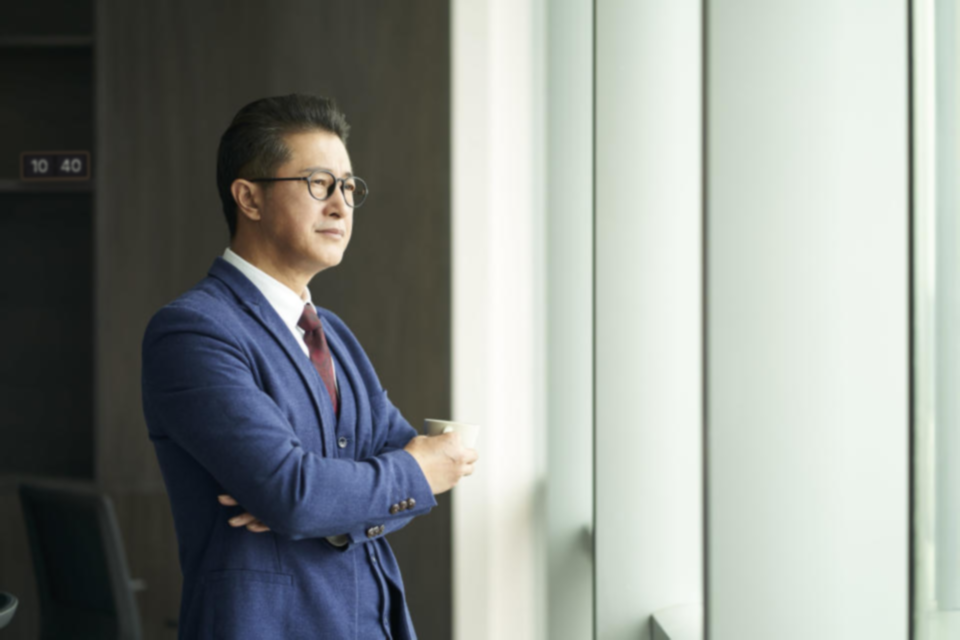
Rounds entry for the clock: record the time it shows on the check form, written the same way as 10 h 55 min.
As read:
10 h 40 min
